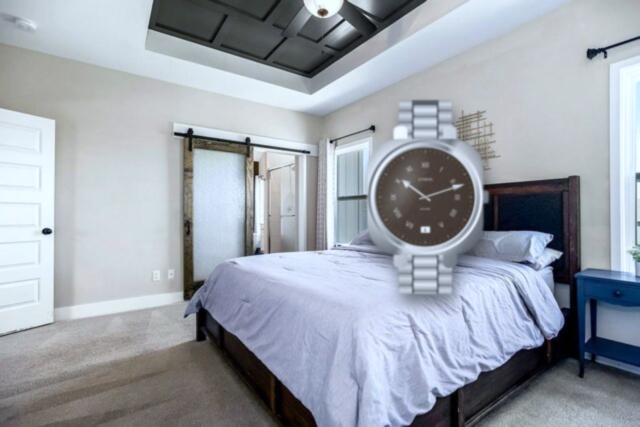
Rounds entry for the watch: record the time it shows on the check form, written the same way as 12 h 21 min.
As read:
10 h 12 min
